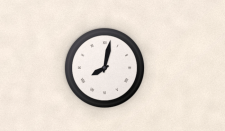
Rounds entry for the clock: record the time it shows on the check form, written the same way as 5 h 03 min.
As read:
8 h 02 min
